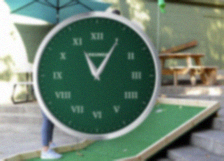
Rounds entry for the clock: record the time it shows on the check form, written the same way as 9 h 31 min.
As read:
11 h 05 min
